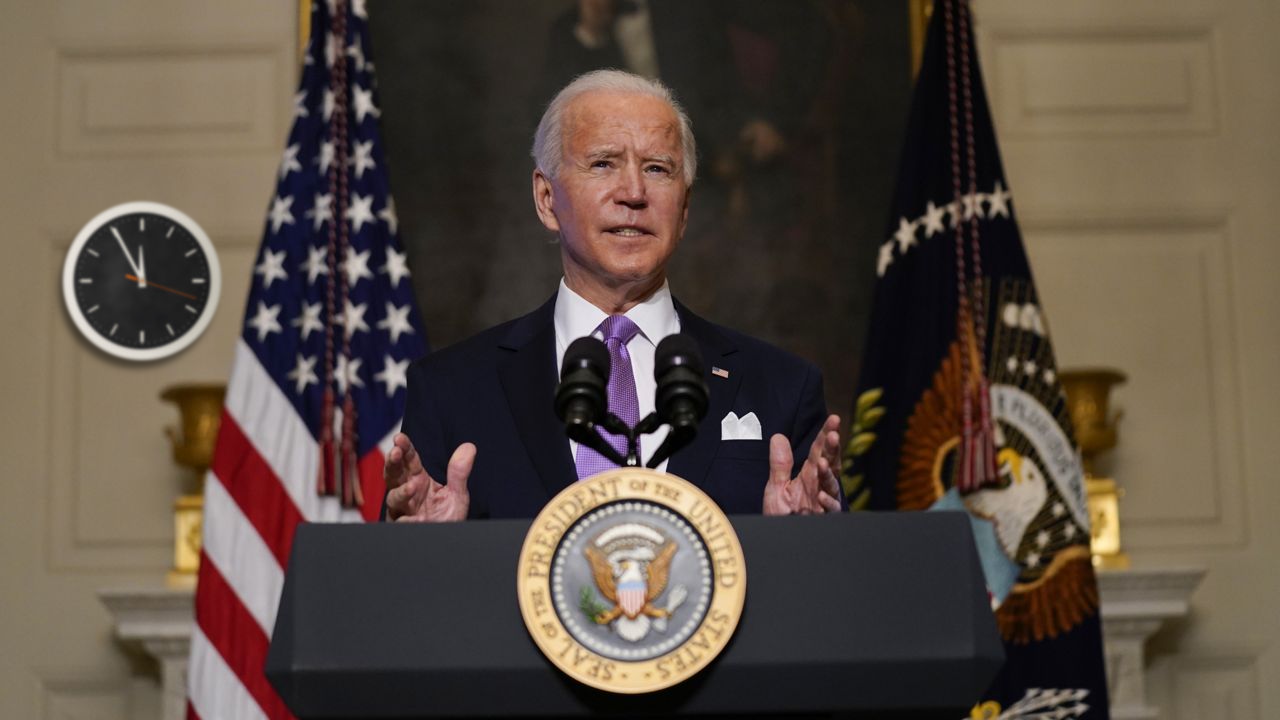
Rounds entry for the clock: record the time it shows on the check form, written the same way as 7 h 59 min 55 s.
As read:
11 h 55 min 18 s
